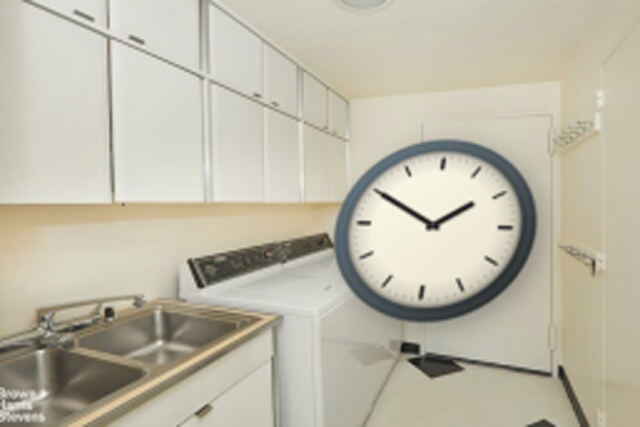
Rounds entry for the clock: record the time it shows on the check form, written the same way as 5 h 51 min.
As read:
1 h 50 min
